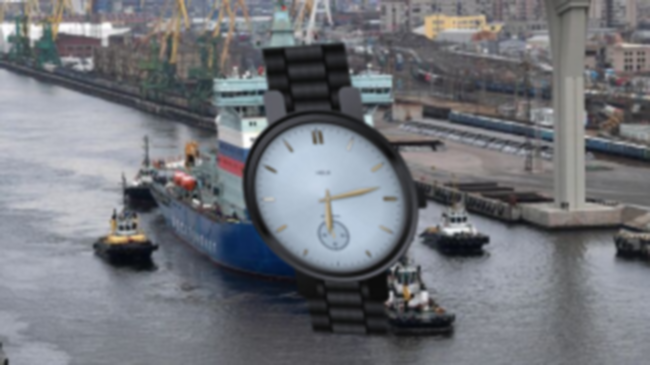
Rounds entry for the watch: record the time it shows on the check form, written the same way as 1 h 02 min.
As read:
6 h 13 min
